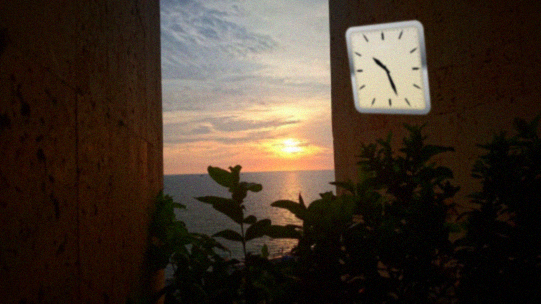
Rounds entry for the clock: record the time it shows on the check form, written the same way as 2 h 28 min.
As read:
10 h 27 min
